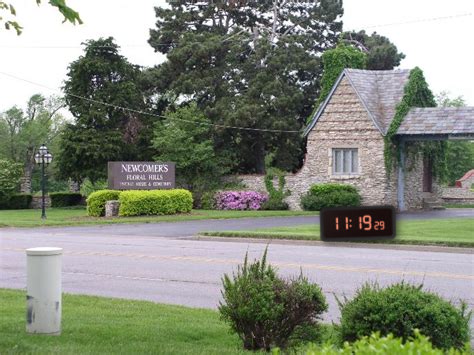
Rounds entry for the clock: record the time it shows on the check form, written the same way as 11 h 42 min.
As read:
11 h 19 min
